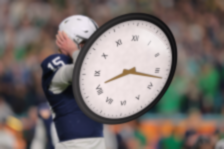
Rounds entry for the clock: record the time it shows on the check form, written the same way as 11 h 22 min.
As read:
8 h 17 min
